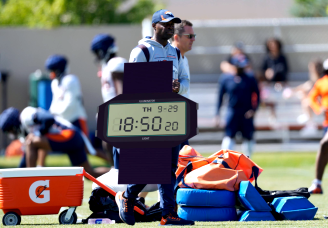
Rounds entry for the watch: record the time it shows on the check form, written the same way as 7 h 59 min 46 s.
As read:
18 h 50 min 20 s
